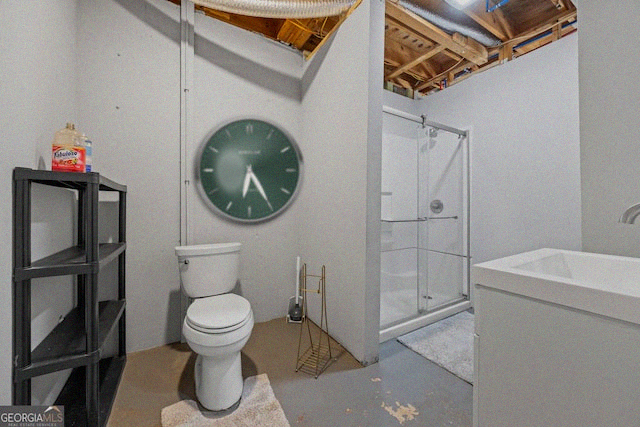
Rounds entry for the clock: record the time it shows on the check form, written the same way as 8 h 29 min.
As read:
6 h 25 min
